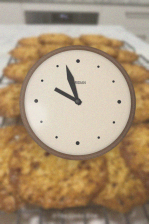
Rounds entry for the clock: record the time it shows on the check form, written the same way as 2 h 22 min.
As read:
9 h 57 min
